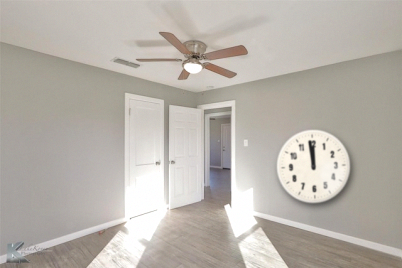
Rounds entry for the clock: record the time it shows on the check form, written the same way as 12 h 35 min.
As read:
11 h 59 min
